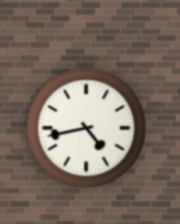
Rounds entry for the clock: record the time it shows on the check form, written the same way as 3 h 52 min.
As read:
4 h 43 min
